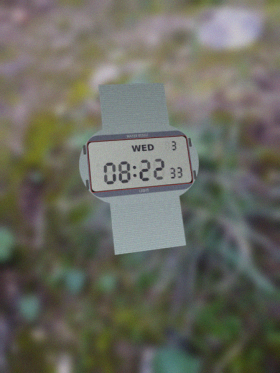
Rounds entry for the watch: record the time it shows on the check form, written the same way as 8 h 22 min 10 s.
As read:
8 h 22 min 33 s
